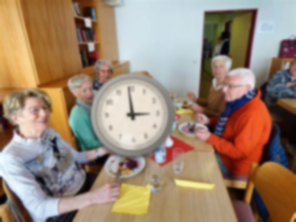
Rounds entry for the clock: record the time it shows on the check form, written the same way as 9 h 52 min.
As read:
2 h 59 min
